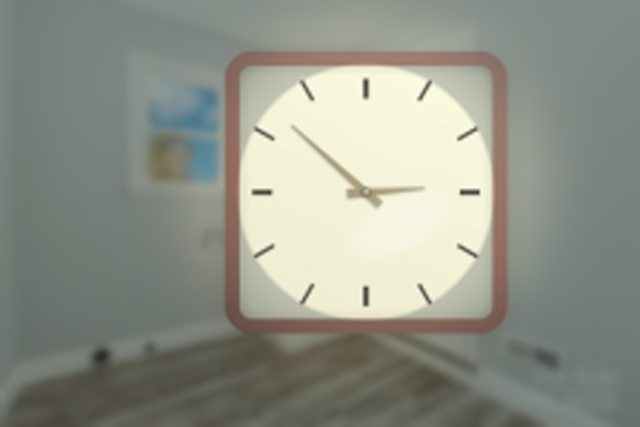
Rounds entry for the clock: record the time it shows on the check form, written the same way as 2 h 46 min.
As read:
2 h 52 min
